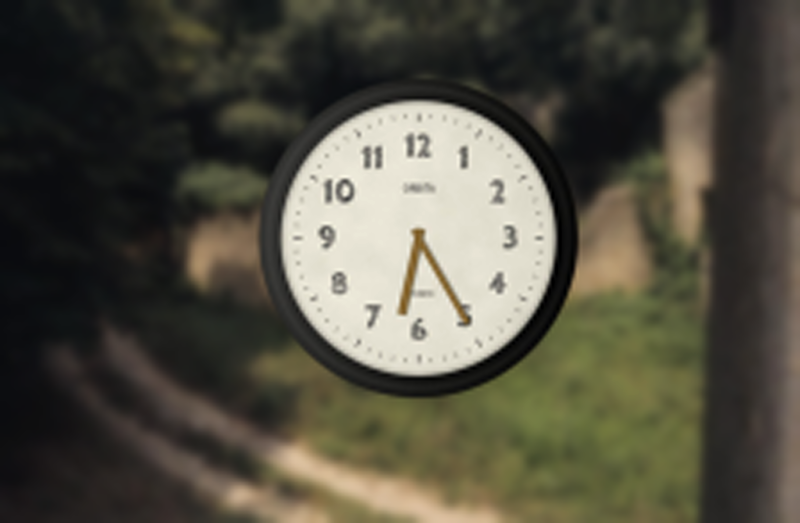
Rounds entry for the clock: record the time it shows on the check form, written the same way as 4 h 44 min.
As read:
6 h 25 min
